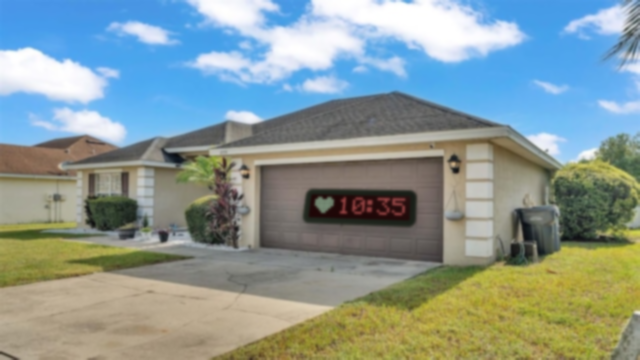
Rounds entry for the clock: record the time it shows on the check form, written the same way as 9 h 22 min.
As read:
10 h 35 min
